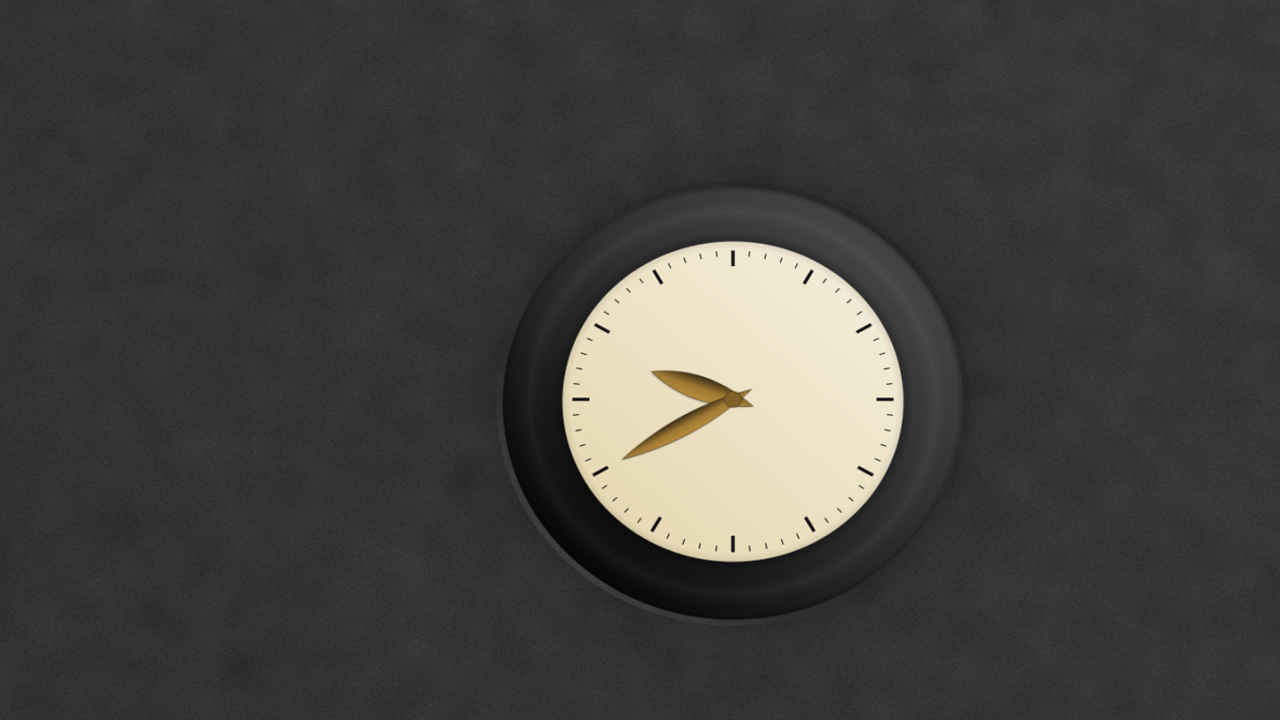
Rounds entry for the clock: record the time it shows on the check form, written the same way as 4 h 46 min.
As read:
9 h 40 min
